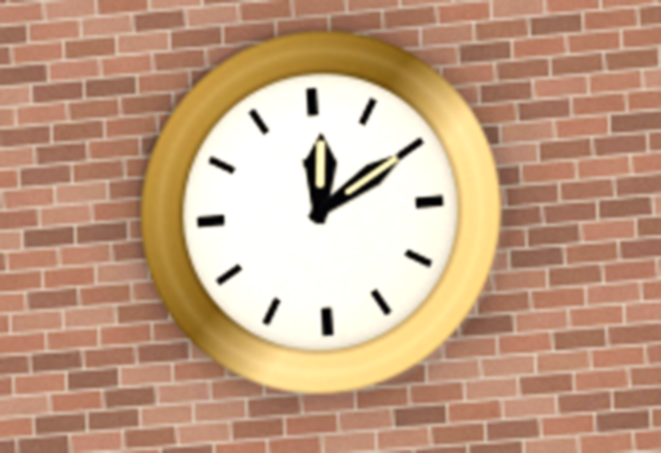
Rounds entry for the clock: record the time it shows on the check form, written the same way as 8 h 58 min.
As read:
12 h 10 min
